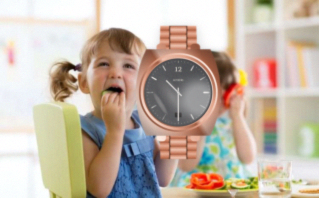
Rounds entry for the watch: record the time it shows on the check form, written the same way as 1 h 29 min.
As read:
10 h 30 min
